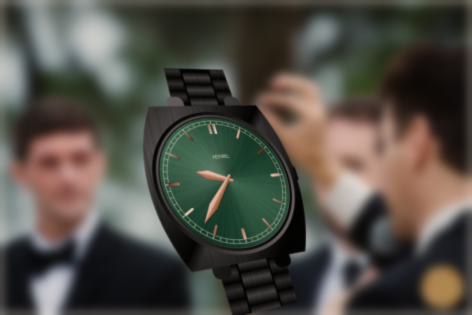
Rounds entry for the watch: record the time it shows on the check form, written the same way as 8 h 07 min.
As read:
9 h 37 min
